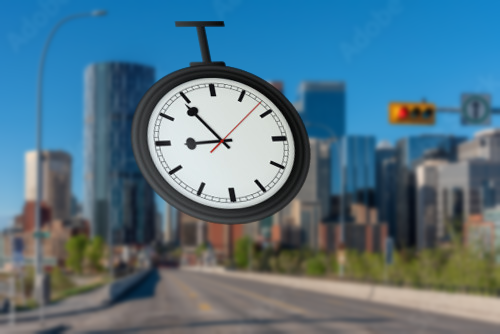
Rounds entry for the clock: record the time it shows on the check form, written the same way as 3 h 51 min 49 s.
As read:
8 h 54 min 08 s
